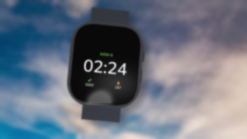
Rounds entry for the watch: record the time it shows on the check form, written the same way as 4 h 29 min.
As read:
2 h 24 min
